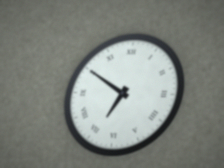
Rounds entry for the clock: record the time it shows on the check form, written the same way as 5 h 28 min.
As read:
6 h 50 min
